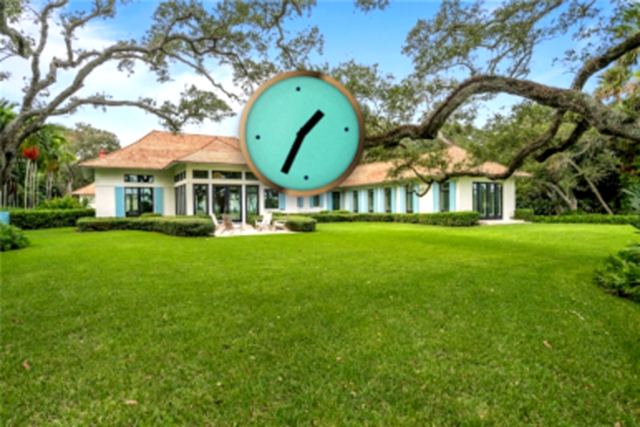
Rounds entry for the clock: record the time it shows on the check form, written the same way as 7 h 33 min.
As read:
1 h 35 min
